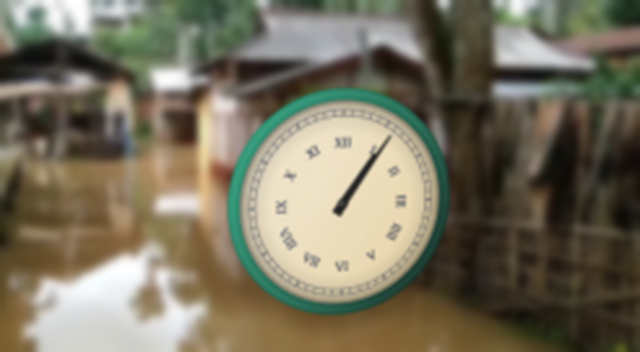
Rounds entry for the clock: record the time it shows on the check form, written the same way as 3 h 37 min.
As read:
1 h 06 min
